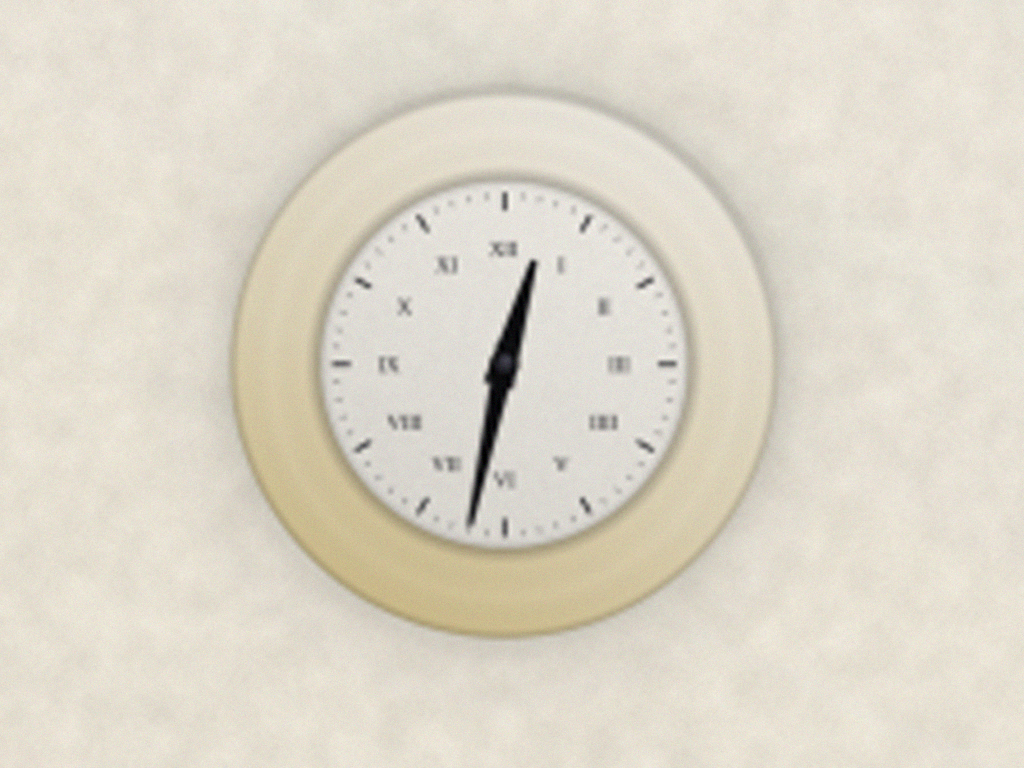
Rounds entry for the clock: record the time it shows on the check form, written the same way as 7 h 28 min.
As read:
12 h 32 min
